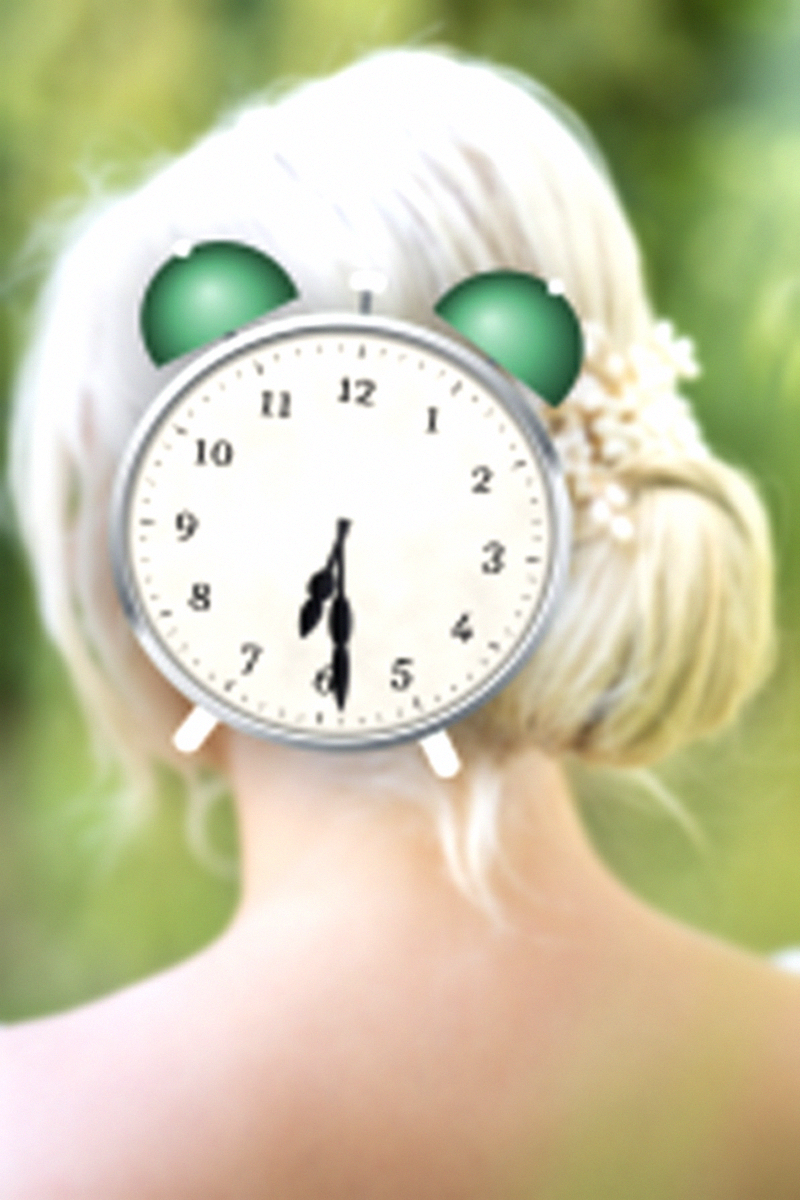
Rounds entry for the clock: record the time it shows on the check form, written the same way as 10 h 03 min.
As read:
6 h 29 min
